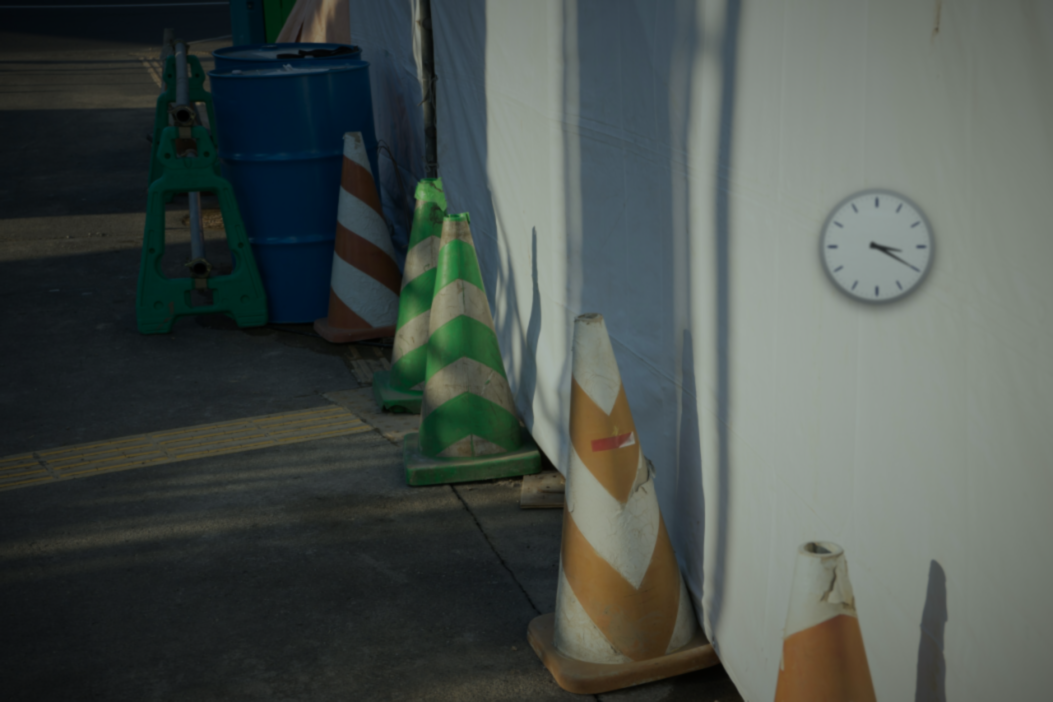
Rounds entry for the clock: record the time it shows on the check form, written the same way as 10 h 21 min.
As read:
3 h 20 min
